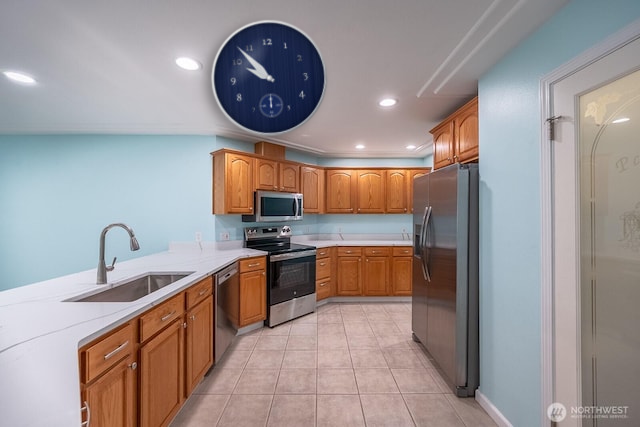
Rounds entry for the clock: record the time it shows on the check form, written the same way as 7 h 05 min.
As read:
9 h 53 min
